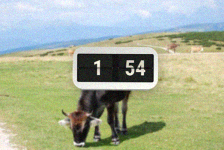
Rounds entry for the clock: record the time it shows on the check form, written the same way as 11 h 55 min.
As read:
1 h 54 min
